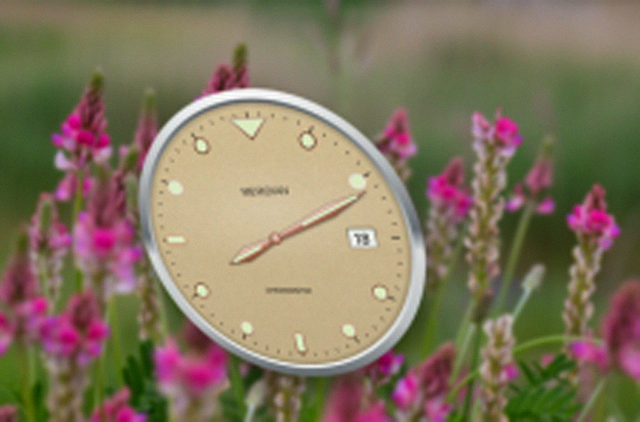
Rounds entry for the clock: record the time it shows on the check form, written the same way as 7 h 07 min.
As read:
8 h 11 min
